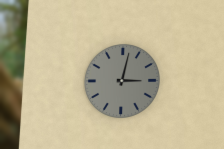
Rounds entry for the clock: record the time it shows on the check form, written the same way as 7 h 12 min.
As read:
3 h 02 min
